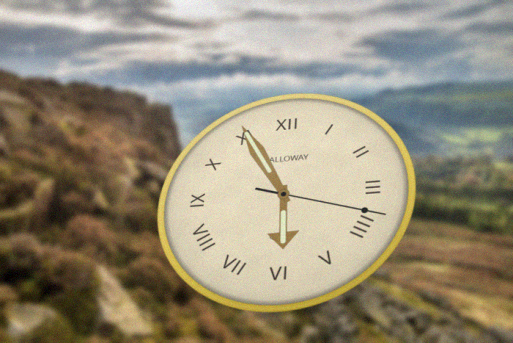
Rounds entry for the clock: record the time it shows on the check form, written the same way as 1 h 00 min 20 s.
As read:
5 h 55 min 18 s
